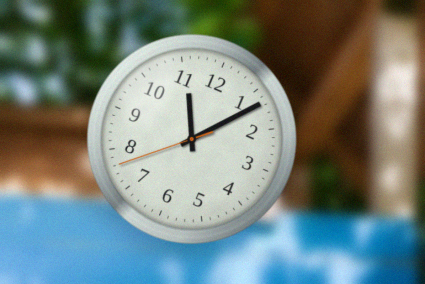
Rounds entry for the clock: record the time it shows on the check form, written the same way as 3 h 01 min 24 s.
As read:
11 h 06 min 38 s
